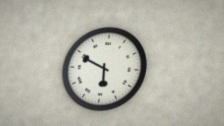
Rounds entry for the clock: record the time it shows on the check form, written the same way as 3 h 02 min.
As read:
5 h 49 min
